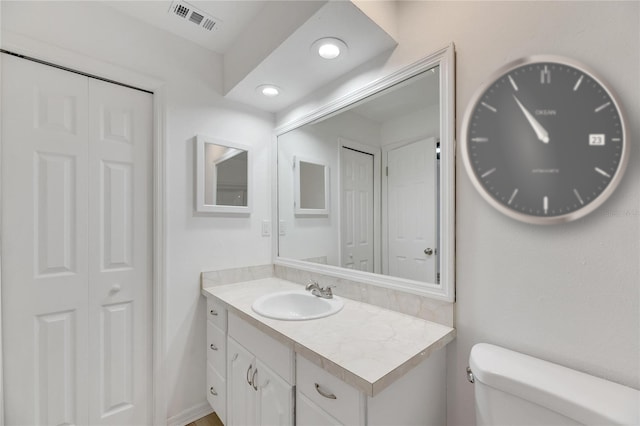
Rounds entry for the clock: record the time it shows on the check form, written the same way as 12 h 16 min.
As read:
10 h 54 min
